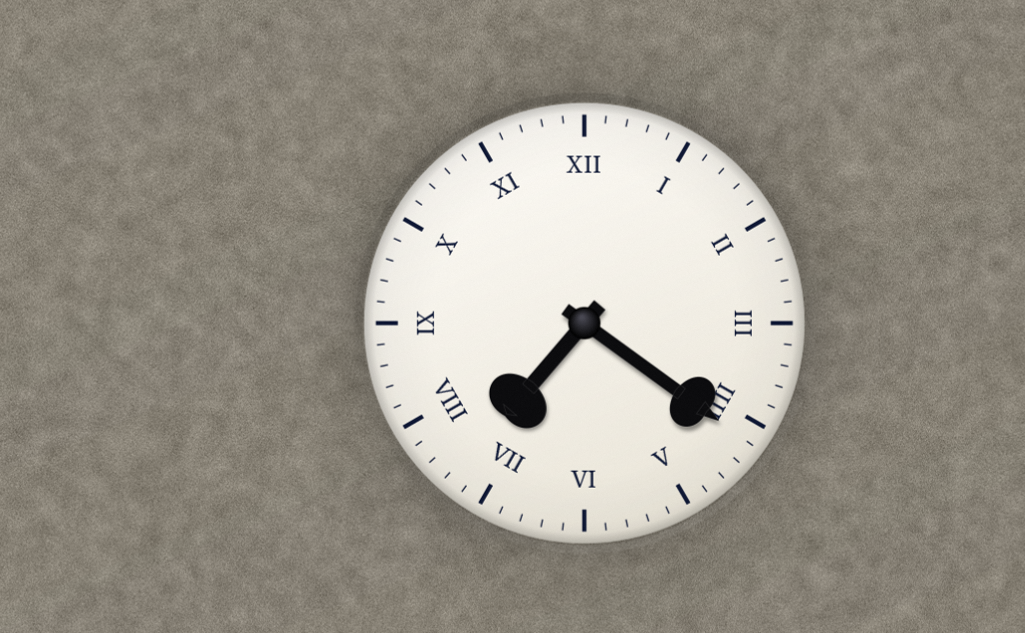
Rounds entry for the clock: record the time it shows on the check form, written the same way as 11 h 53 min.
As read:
7 h 21 min
